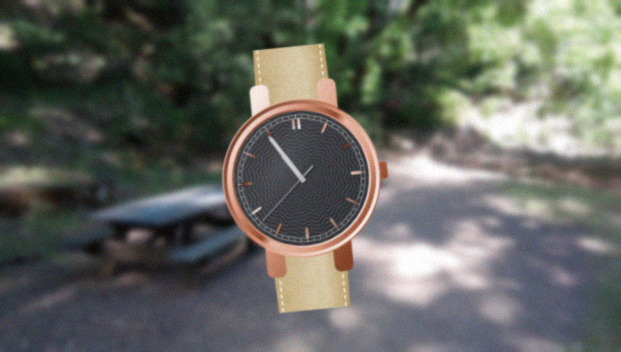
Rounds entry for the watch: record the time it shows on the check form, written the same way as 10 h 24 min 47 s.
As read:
10 h 54 min 38 s
